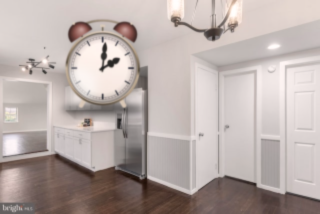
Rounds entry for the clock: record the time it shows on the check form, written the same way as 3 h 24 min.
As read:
2 h 01 min
